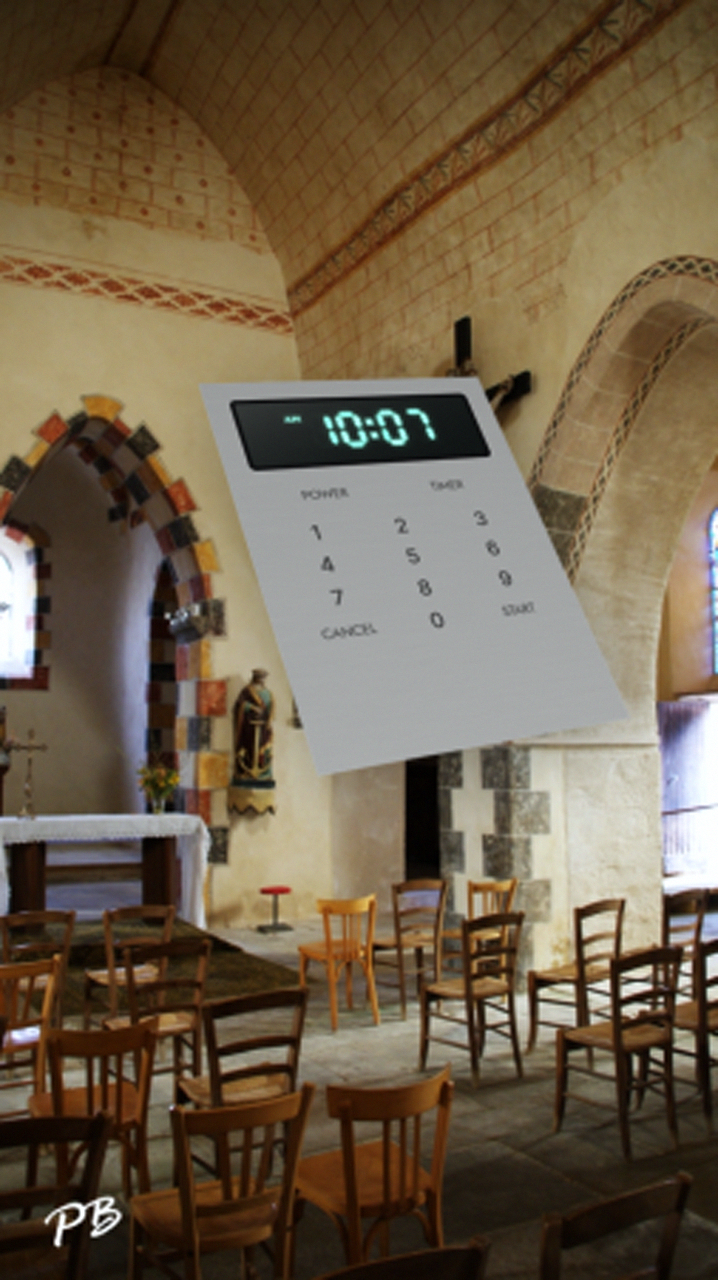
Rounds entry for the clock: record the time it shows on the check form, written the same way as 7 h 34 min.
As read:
10 h 07 min
